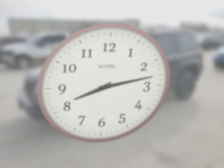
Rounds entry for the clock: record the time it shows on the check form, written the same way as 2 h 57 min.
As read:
8 h 13 min
